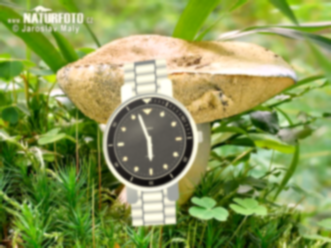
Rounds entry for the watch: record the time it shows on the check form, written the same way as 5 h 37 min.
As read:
5 h 57 min
